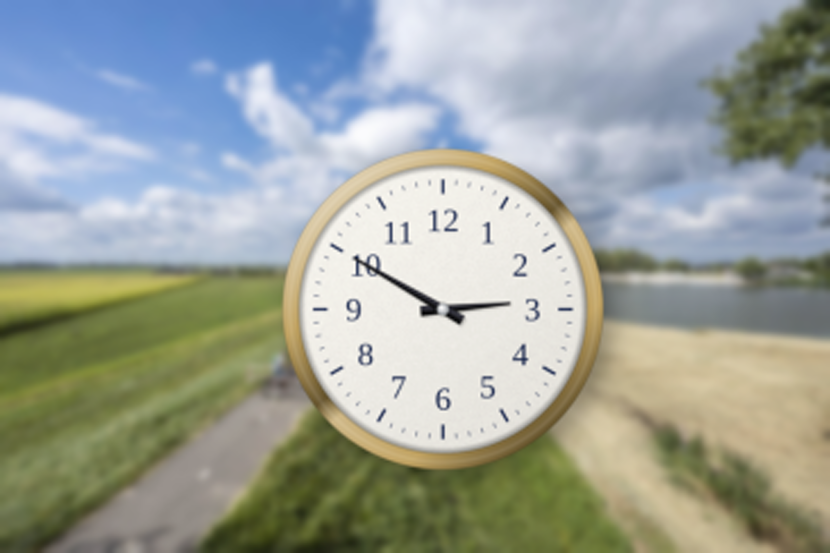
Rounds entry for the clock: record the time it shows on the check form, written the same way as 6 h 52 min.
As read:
2 h 50 min
